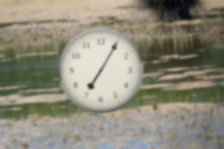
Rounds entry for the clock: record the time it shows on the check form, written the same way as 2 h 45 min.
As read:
7 h 05 min
